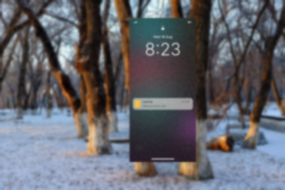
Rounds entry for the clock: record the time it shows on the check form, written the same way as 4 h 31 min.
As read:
8 h 23 min
